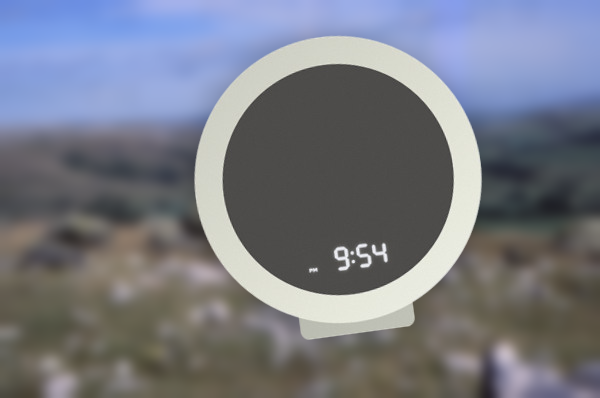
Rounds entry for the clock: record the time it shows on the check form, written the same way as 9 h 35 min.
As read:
9 h 54 min
